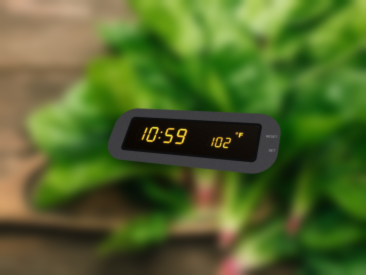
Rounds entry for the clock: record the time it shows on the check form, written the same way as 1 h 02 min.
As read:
10 h 59 min
